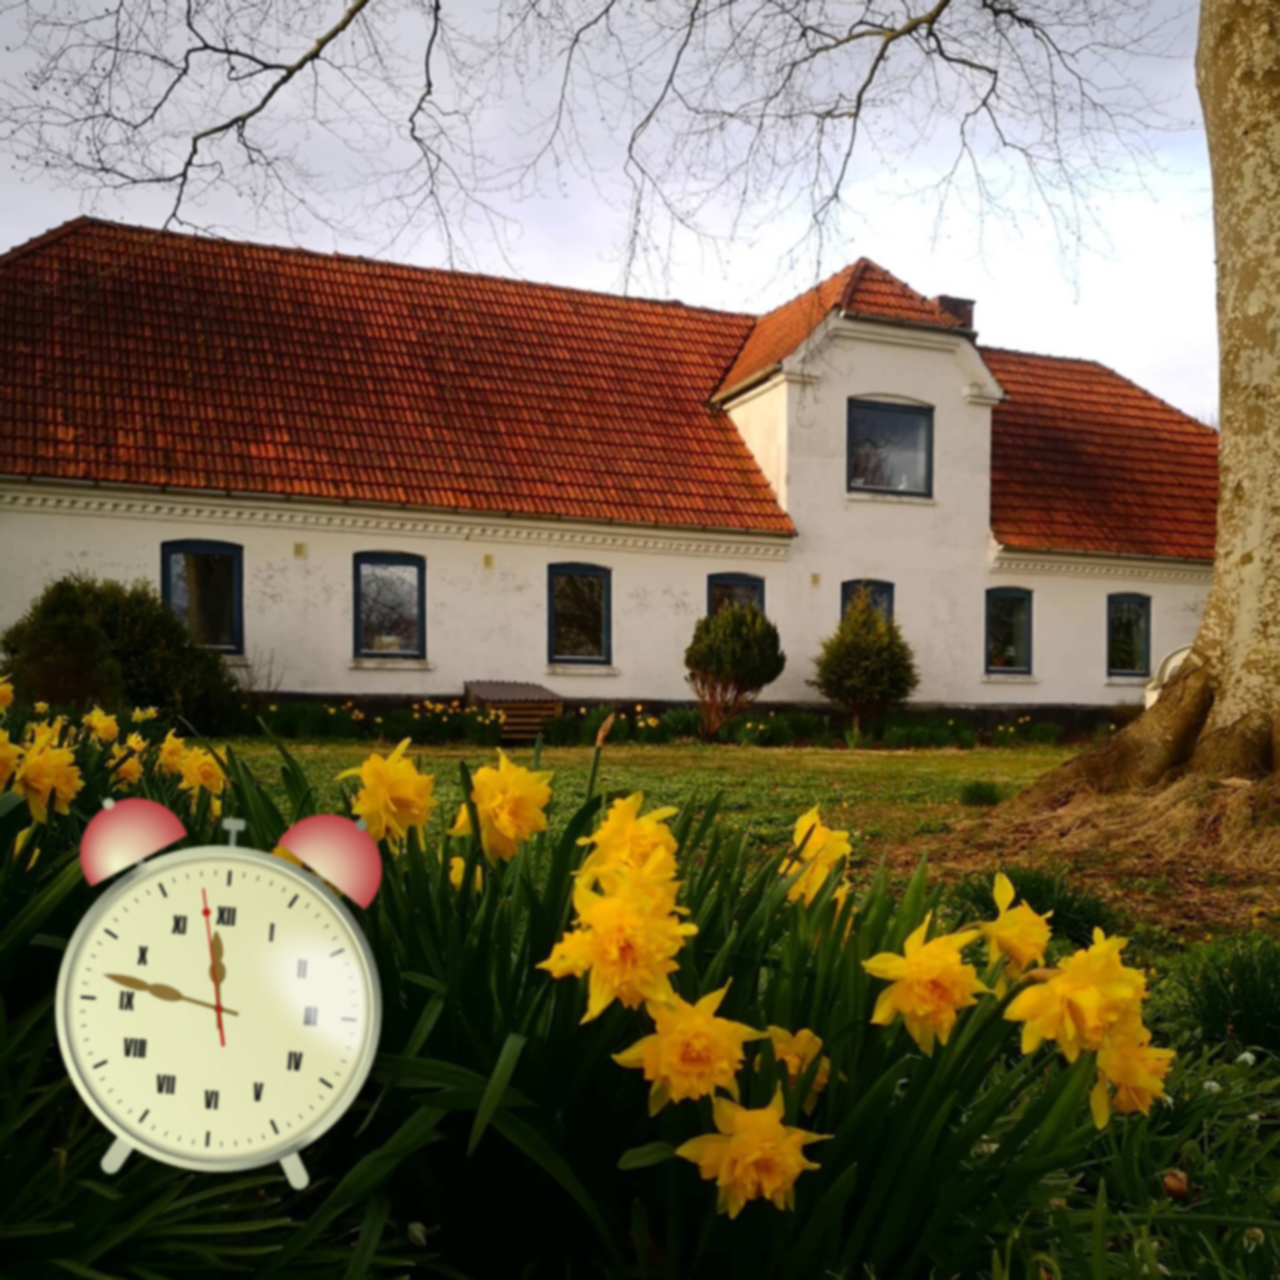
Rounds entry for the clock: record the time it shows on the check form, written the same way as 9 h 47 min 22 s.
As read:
11 h 46 min 58 s
